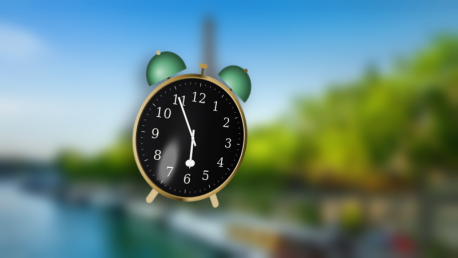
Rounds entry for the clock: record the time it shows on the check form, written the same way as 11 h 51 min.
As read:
5 h 55 min
